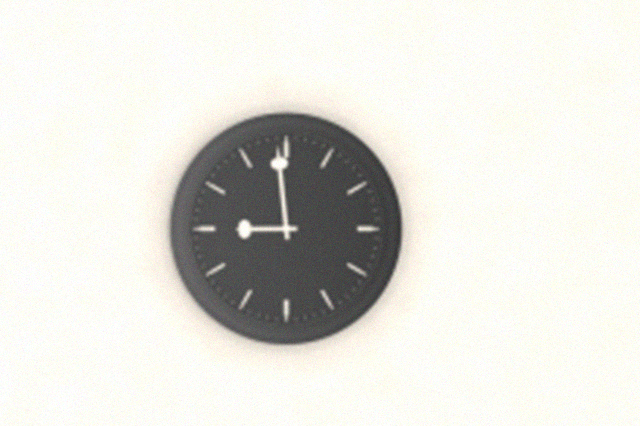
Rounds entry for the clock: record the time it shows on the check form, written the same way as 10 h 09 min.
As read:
8 h 59 min
